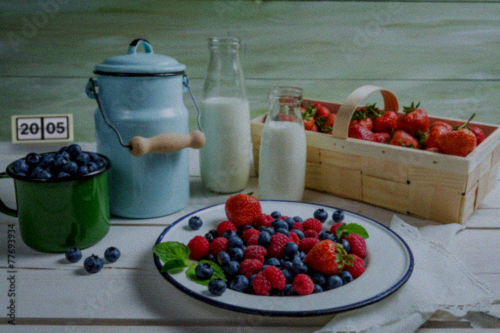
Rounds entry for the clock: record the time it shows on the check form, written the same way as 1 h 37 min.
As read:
20 h 05 min
